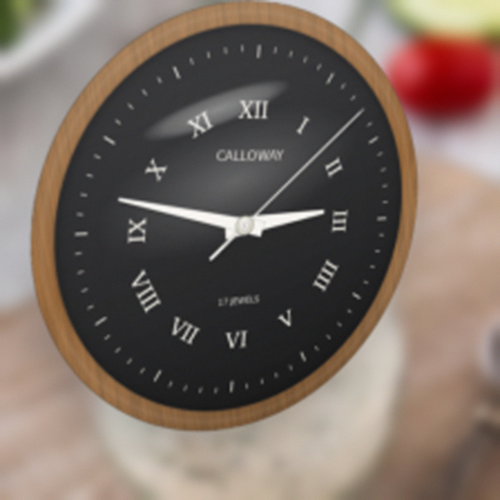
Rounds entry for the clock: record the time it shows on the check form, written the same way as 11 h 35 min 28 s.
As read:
2 h 47 min 08 s
